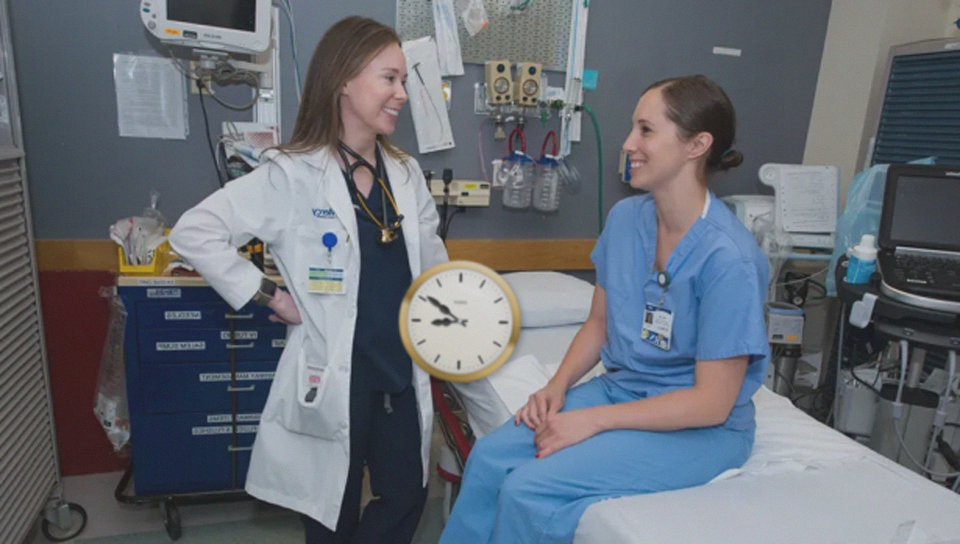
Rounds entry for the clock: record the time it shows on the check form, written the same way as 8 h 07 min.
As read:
8 h 51 min
